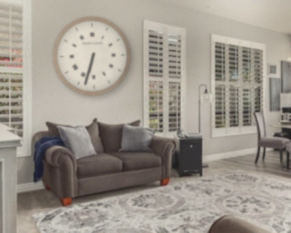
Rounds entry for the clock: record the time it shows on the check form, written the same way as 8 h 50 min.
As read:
6 h 33 min
